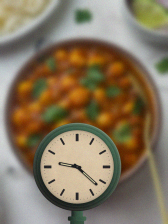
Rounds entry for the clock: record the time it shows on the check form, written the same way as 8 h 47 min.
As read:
9 h 22 min
